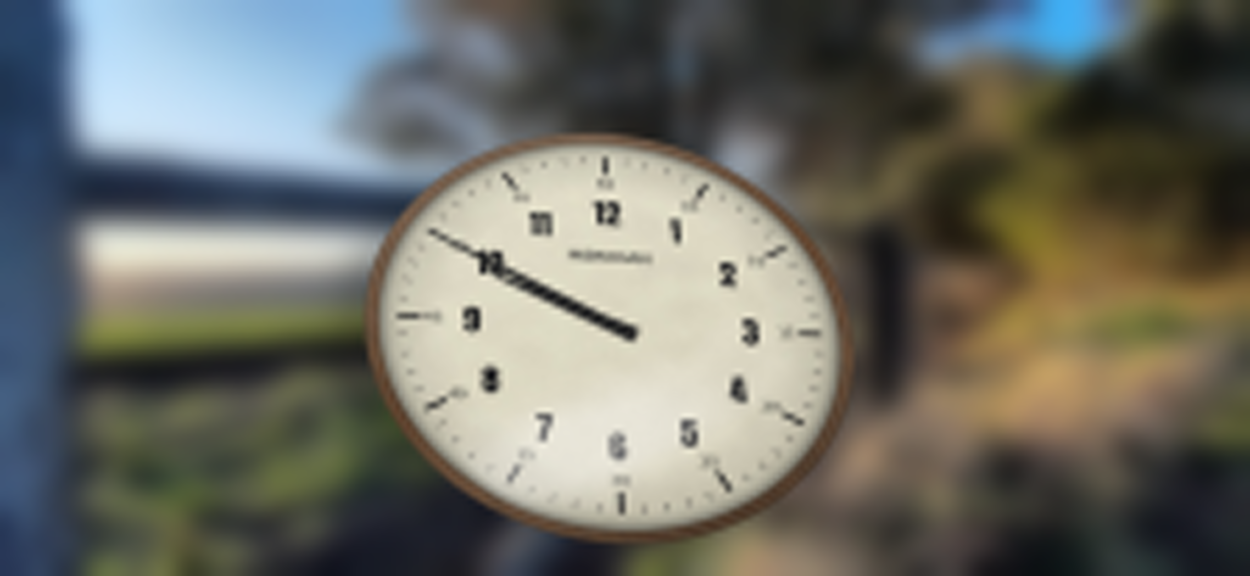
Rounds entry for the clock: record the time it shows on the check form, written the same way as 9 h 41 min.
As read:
9 h 50 min
